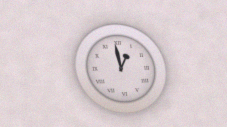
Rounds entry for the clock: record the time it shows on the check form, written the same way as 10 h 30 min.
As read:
12 h 59 min
